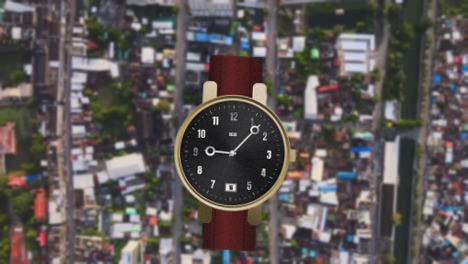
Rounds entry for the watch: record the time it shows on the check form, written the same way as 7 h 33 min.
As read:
9 h 07 min
